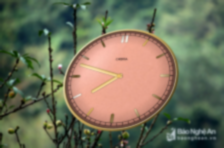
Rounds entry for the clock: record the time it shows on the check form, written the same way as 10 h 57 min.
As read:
7 h 48 min
